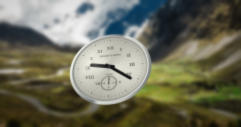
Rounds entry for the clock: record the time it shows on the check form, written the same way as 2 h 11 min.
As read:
9 h 21 min
